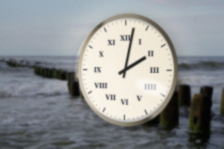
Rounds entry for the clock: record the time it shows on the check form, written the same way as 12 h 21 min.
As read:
2 h 02 min
